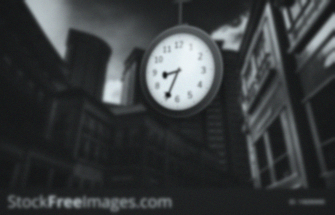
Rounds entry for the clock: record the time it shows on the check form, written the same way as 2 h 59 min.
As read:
8 h 34 min
